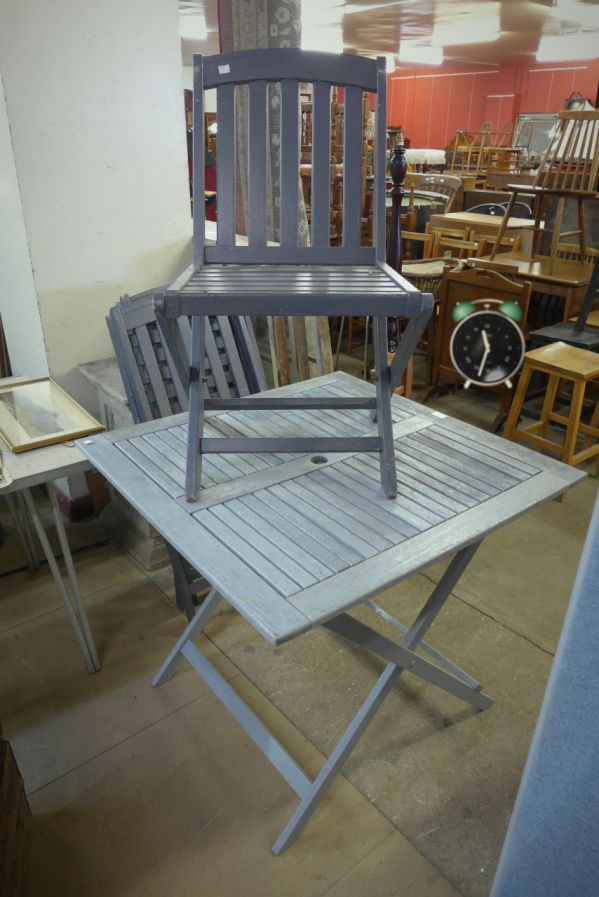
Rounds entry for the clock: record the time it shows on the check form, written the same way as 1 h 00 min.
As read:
11 h 33 min
